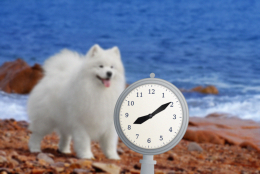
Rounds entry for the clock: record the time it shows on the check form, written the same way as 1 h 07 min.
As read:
8 h 09 min
